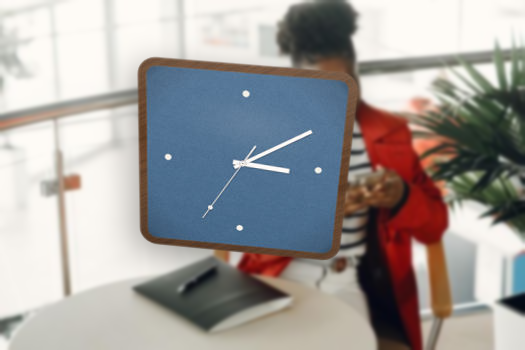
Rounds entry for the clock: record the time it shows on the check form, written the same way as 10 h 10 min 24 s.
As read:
3 h 09 min 35 s
